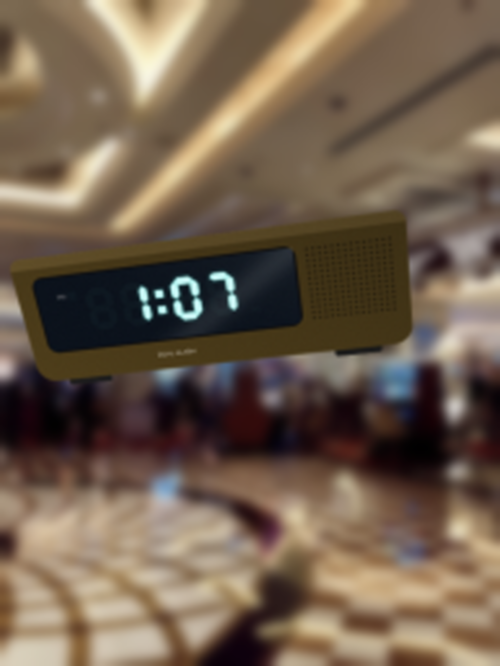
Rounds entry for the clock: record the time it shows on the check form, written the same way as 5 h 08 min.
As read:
1 h 07 min
